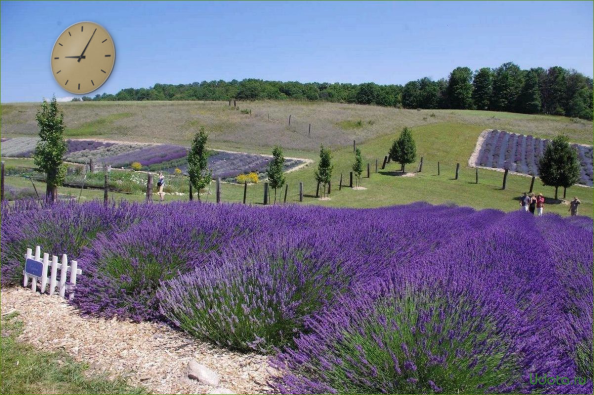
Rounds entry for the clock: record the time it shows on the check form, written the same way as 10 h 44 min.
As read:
9 h 05 min
